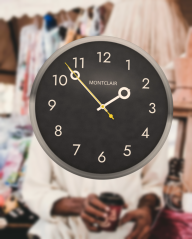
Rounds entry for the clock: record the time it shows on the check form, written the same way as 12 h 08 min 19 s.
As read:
1 h 52 min 53 s
